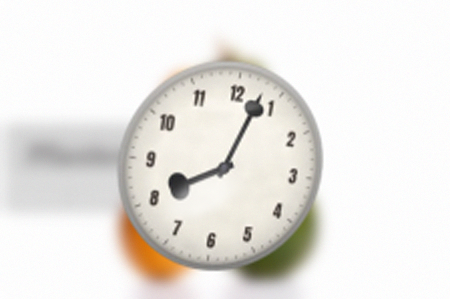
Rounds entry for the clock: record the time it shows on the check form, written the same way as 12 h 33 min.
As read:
8 h 03 min
